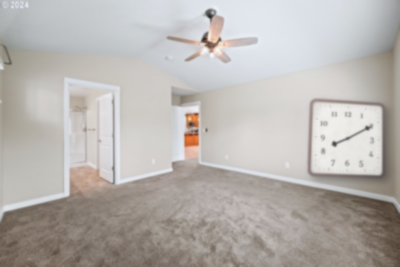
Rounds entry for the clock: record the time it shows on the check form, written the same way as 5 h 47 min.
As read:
8 h 10 min
